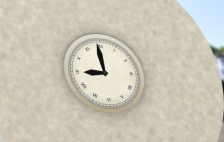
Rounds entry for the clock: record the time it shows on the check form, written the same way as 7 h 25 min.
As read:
8 h 59 min
